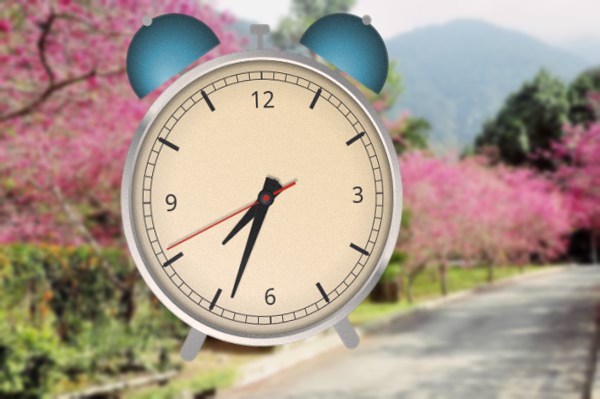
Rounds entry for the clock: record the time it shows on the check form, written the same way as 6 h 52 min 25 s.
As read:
7 h 33 min 41 s
